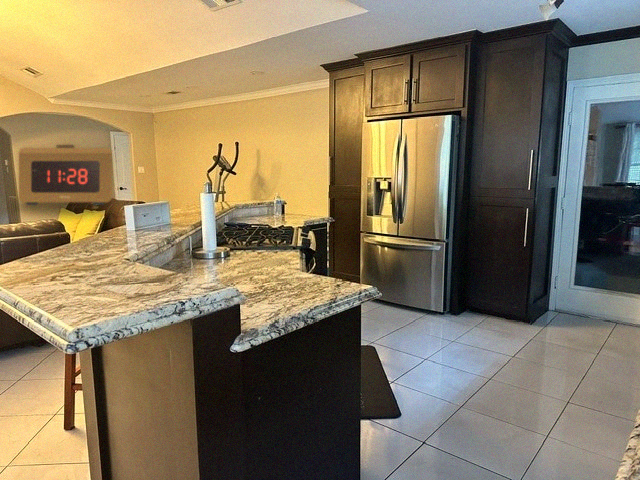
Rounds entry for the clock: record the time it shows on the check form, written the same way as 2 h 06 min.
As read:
11 h 28 min
